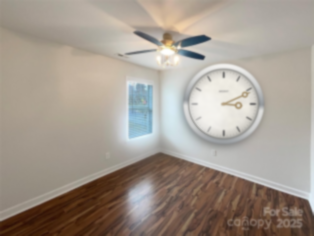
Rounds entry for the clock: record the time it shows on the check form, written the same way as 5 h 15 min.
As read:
3 h 11 min
